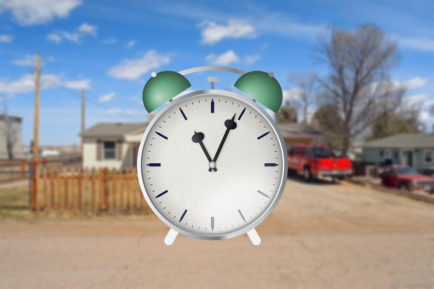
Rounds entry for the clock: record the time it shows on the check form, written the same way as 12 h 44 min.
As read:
11 h 04 min
